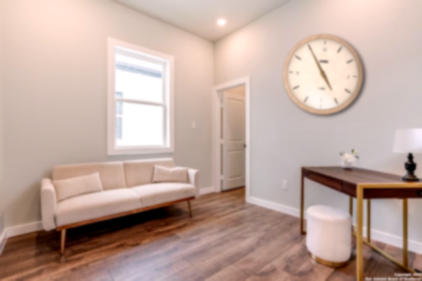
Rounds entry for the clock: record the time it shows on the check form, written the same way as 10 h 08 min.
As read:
4 h 55 min
